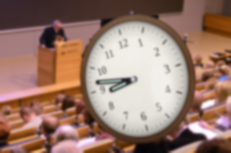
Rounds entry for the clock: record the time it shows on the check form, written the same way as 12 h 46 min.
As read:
8 h 47 min
